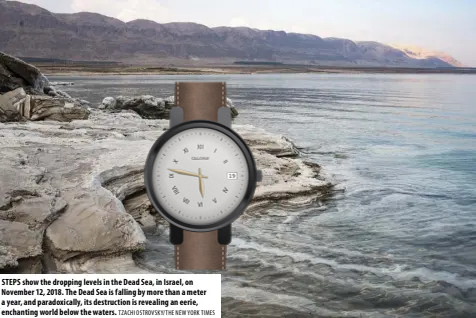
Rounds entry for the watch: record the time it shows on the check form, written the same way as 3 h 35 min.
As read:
5 h 47 min
